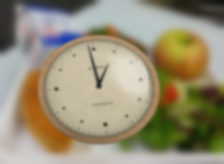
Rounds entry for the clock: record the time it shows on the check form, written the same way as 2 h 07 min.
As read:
12 h 59 min
